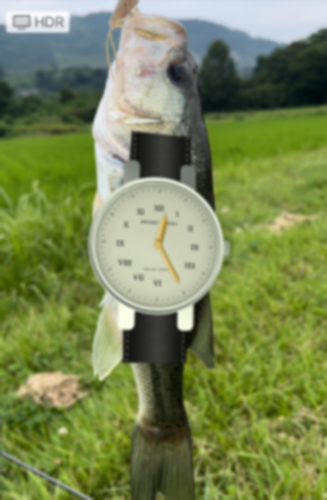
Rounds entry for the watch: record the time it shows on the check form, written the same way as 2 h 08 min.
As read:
12 h 25 min
